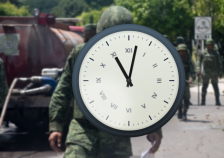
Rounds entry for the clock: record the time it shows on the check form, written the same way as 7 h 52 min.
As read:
11 h 02 min
